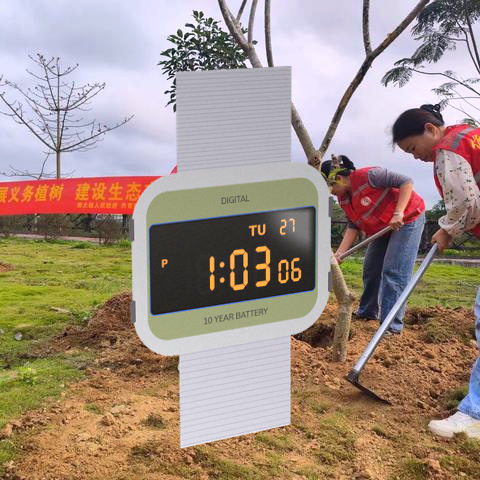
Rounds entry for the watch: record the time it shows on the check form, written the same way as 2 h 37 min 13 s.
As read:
1 h 03 min 06 s
